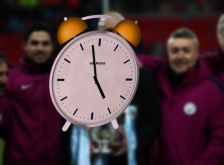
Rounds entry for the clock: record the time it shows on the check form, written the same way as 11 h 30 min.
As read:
4 h 58 min
